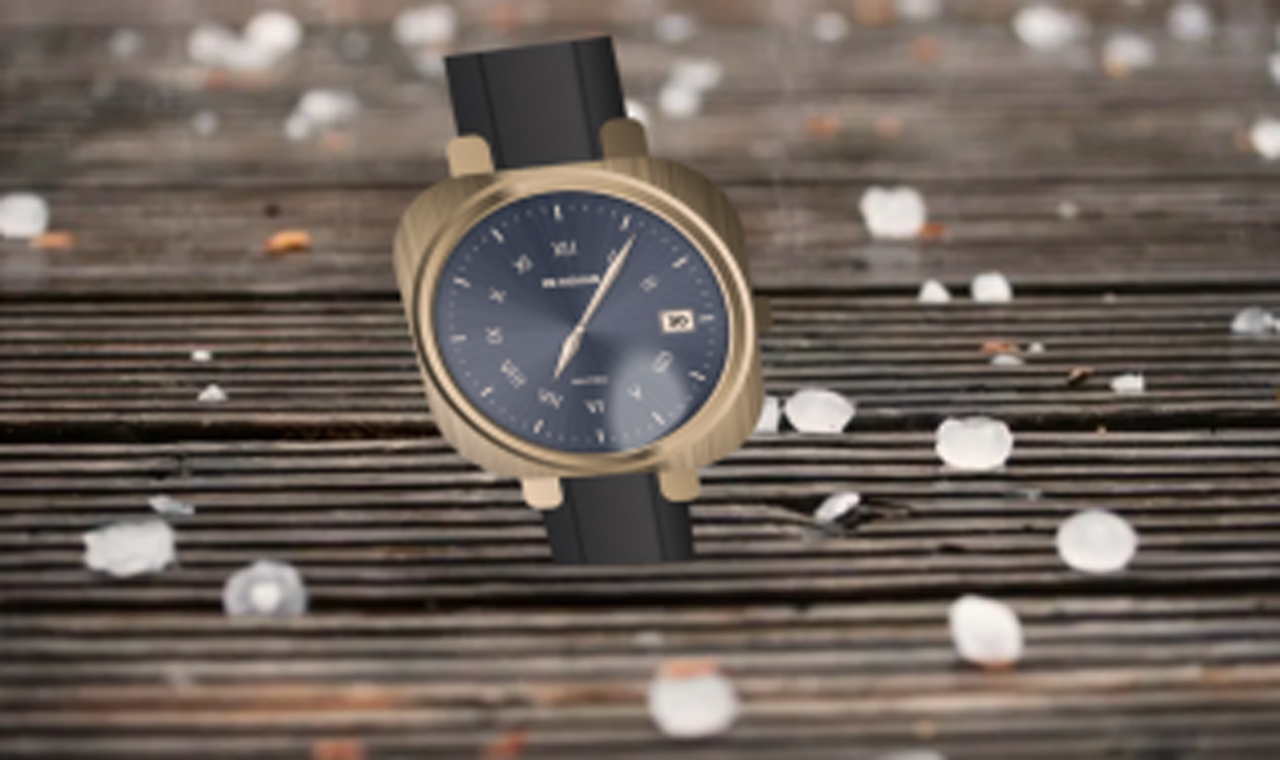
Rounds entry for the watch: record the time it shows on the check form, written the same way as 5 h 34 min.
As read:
7 h 06 min
